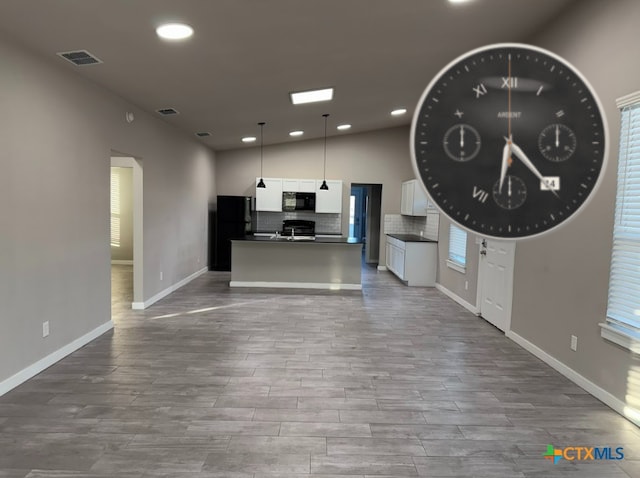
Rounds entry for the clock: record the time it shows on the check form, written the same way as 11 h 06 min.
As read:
6 h 23 min
